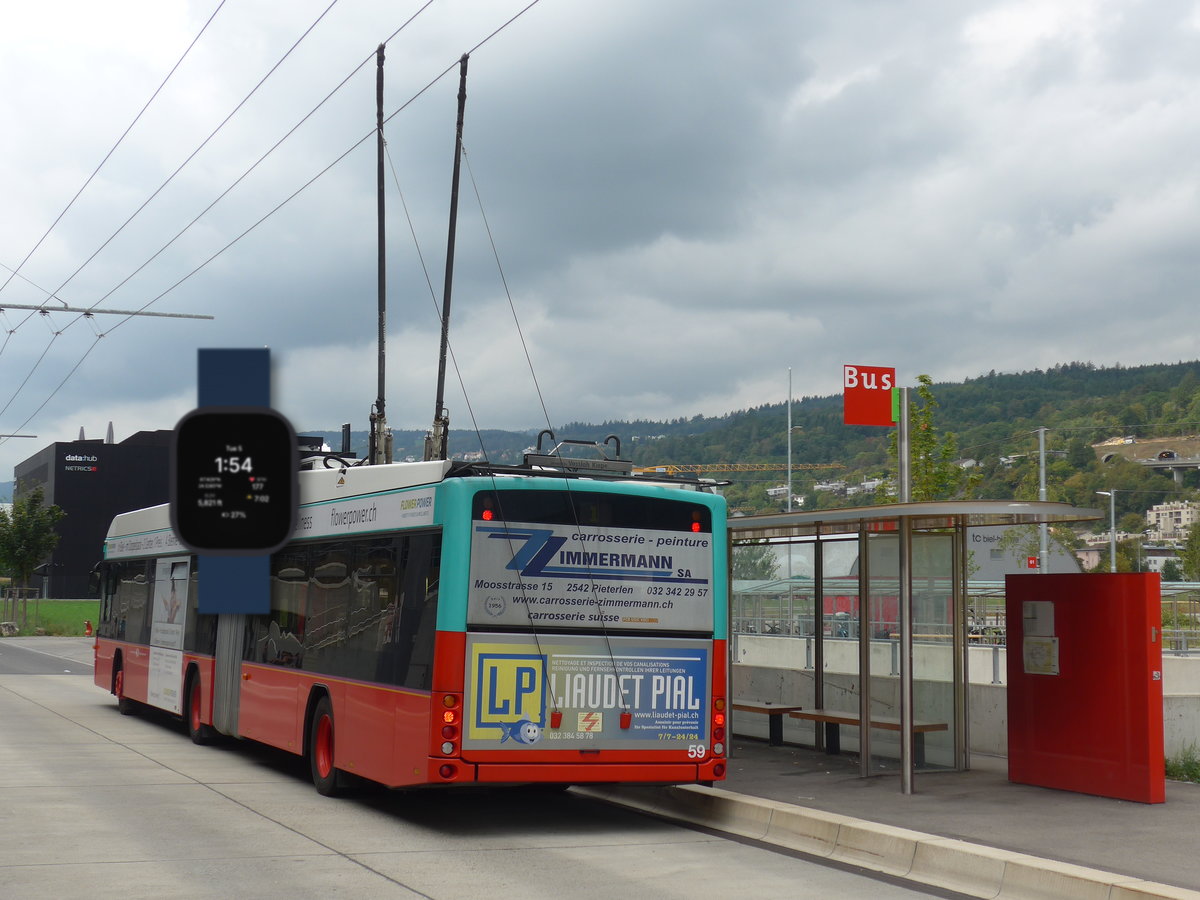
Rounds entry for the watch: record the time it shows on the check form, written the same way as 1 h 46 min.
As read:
1 h 54 min
